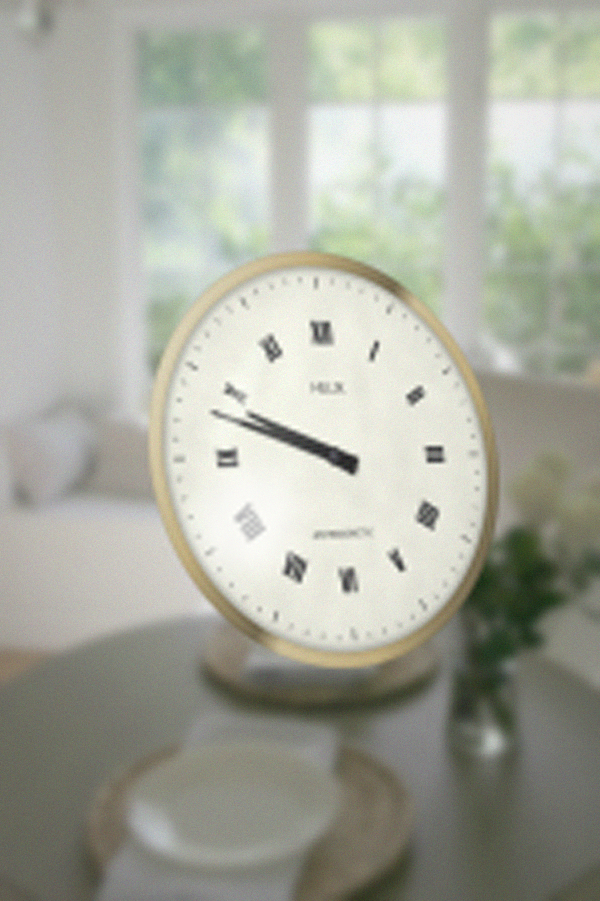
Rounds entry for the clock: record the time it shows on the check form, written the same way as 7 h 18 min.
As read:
9 h 48 min
